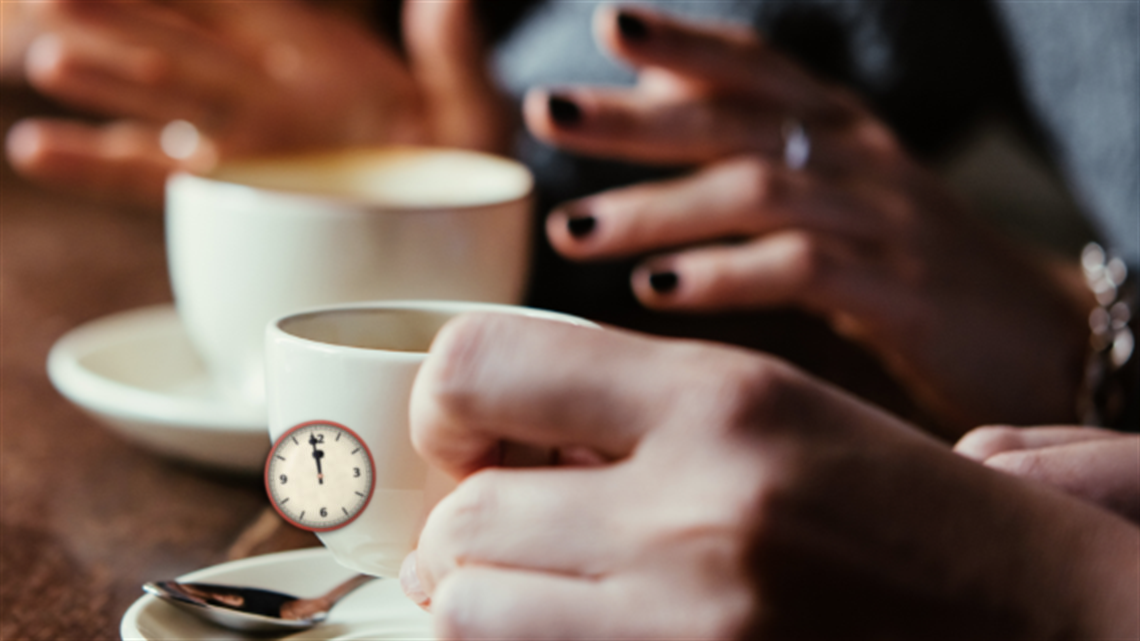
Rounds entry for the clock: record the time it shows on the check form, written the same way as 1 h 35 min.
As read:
11 h 59 min
